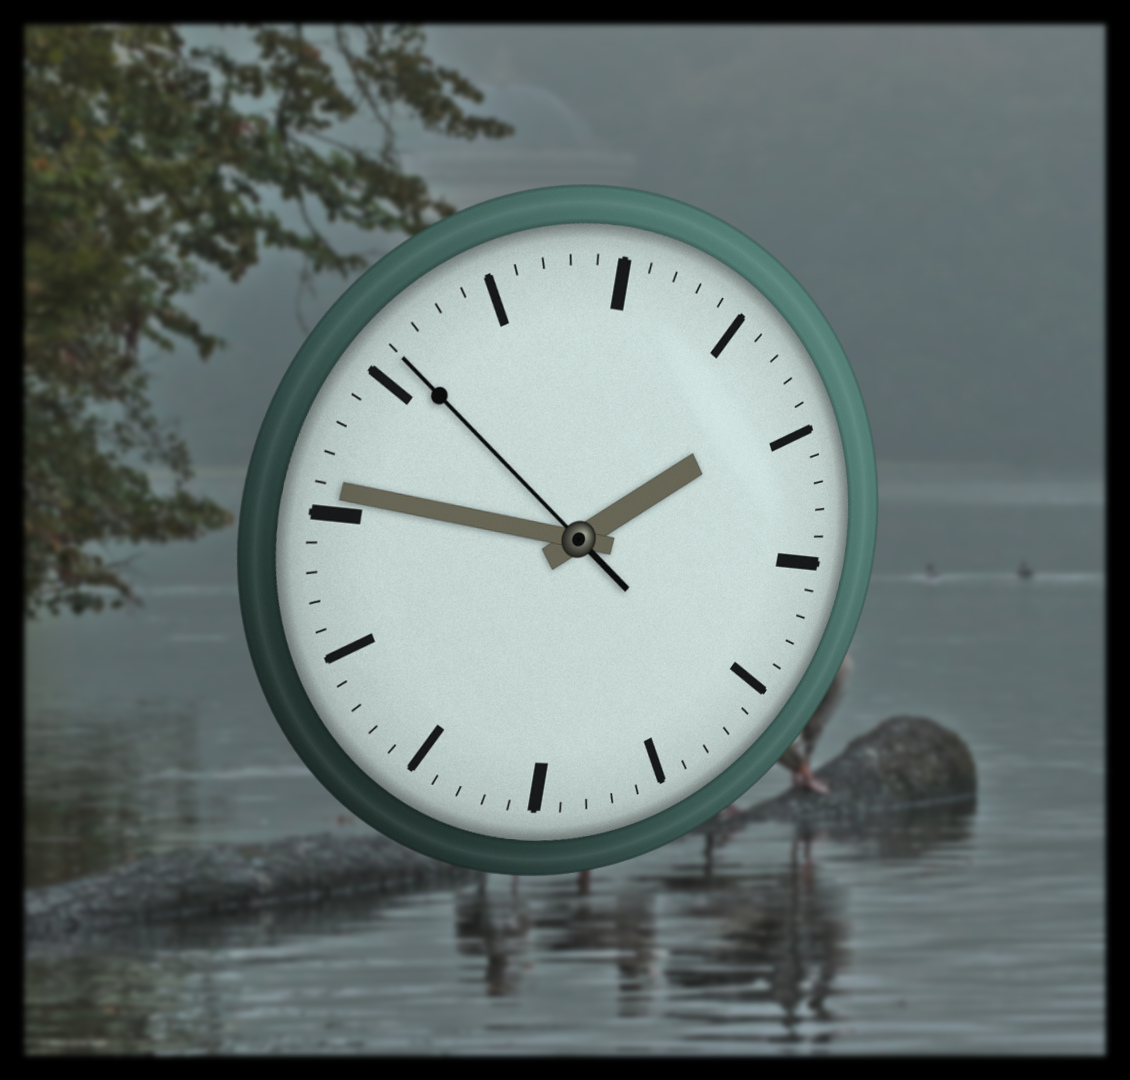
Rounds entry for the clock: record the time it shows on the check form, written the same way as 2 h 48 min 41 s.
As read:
1 h 45 min 51 s
